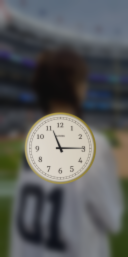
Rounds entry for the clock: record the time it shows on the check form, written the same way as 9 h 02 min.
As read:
11 h 15 min
